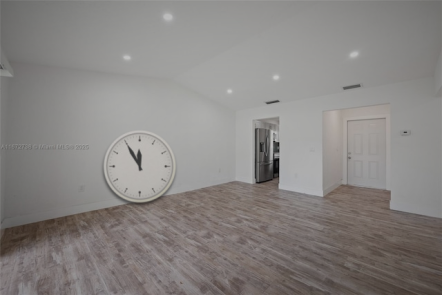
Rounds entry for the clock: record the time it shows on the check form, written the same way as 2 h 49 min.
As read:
11 h 55 min
